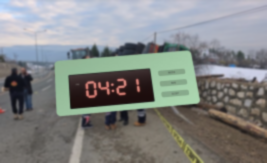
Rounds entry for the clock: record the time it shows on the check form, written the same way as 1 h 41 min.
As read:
4 h 21 min
